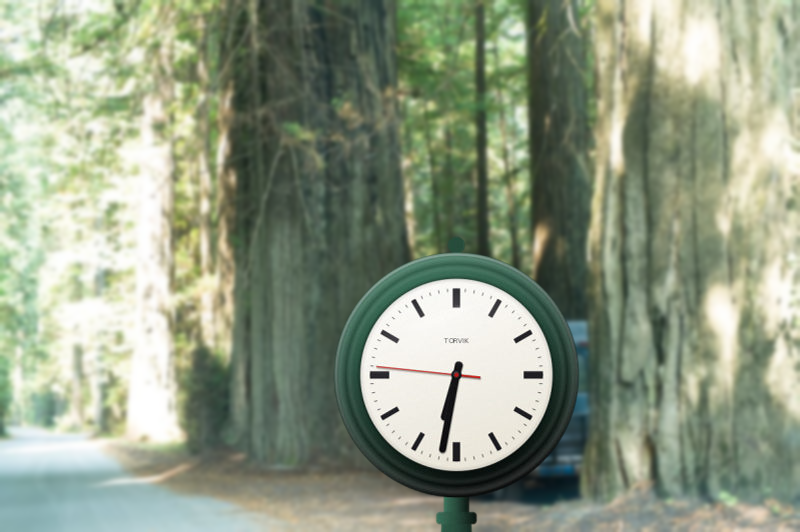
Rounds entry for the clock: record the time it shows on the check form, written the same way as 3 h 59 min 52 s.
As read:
6 h 31 min 46 s
